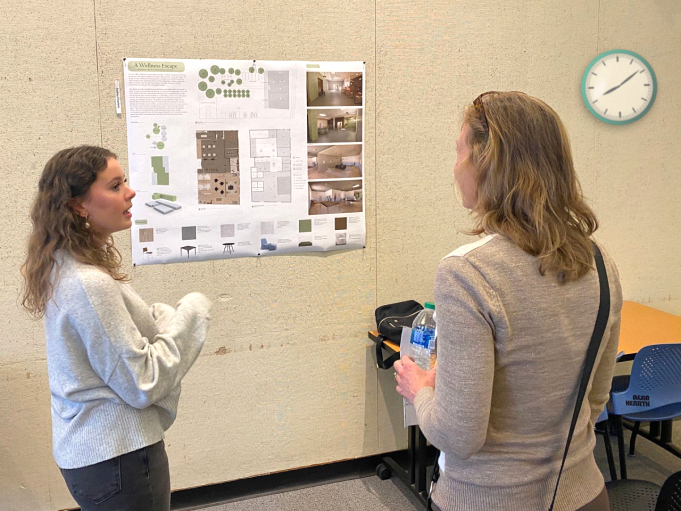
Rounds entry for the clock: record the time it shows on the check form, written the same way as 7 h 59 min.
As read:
8 h 09 min
